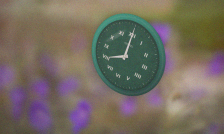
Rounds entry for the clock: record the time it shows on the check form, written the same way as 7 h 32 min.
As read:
8 h 00 min
